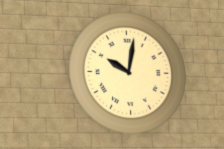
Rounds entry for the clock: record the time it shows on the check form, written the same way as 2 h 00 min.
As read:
10 h 02 min
